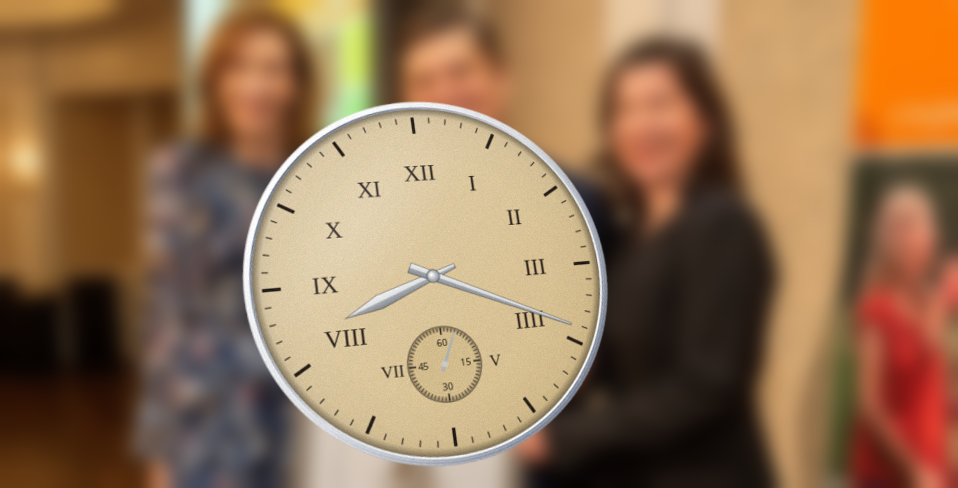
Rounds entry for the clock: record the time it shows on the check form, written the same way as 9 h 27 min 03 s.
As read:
8 h 19 min 04 s
